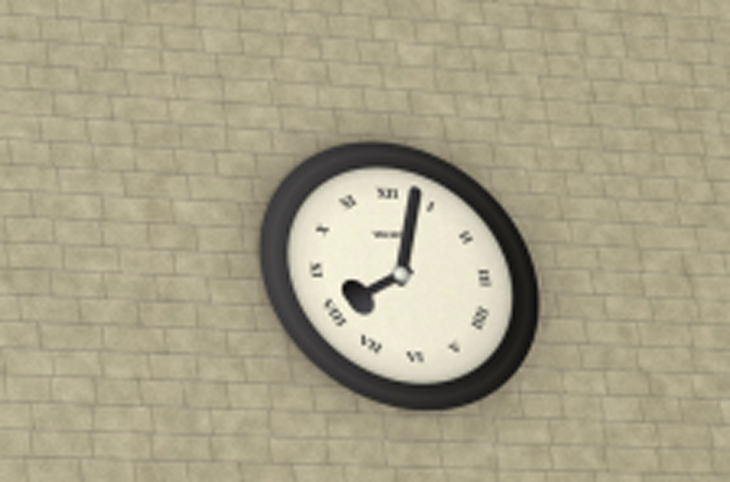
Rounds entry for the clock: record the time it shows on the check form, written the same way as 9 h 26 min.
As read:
8 h 03 min
